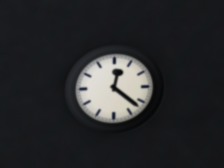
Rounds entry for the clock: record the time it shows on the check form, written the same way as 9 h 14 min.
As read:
12 h 22 min
